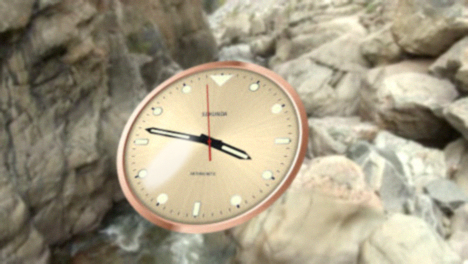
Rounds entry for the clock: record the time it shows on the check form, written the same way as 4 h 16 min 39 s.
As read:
3 h 46 min 58 s
